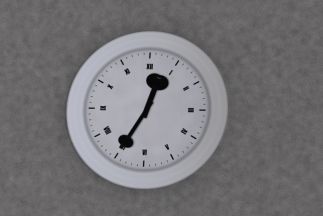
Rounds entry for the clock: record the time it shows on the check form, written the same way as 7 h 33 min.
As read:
12 h 35 min
